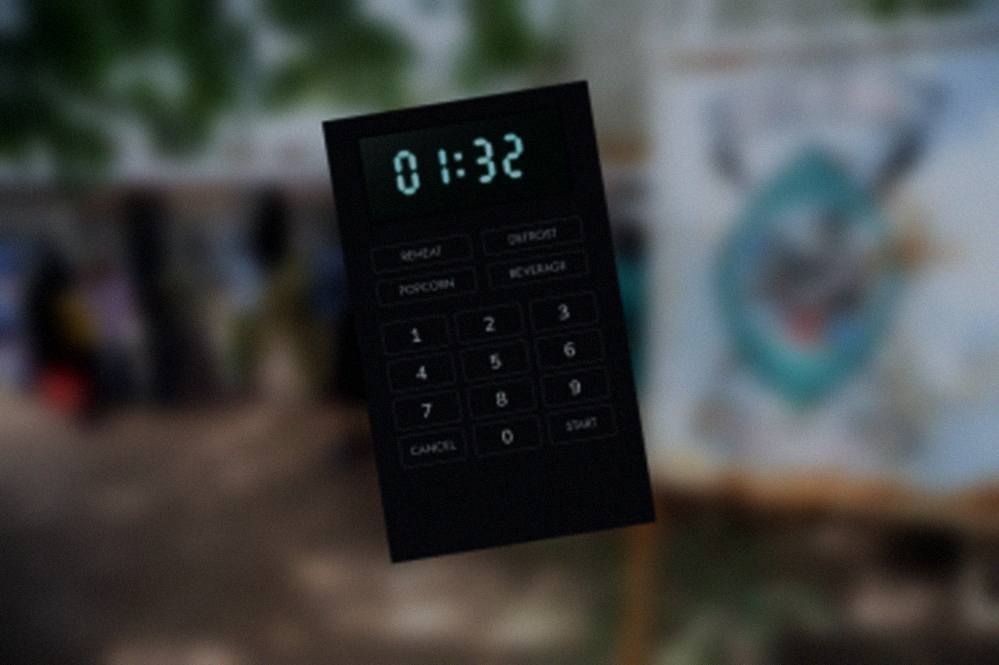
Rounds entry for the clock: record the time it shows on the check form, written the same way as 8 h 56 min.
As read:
1 h 32 min
